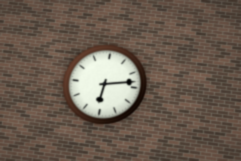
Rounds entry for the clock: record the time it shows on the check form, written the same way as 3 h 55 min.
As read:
6 h 13 min
